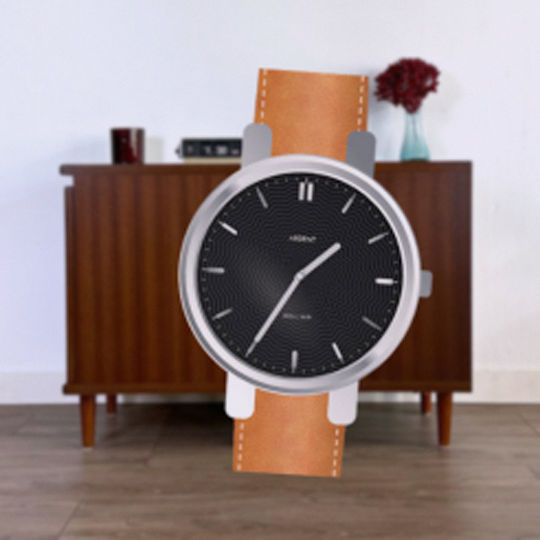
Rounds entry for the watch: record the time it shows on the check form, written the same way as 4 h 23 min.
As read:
1 h 35 min
